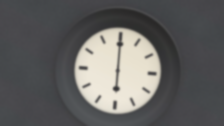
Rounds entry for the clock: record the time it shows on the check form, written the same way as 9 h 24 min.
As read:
6 h 00 min
